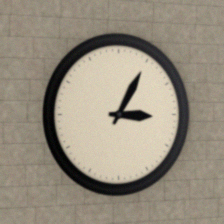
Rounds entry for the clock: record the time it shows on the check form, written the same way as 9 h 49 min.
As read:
3 h 05 min
